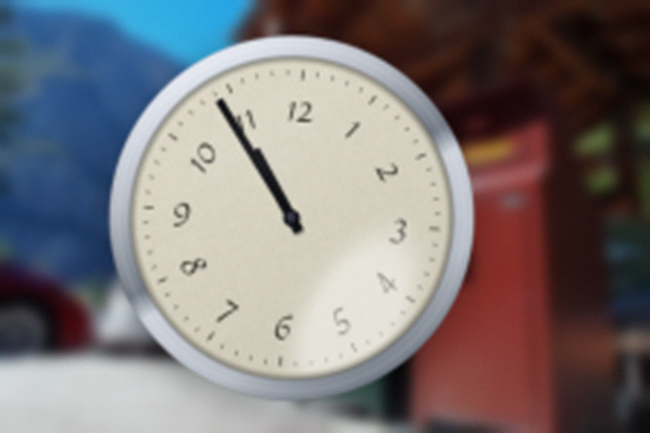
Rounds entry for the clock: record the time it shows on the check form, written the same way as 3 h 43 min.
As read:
10 h 54 min
